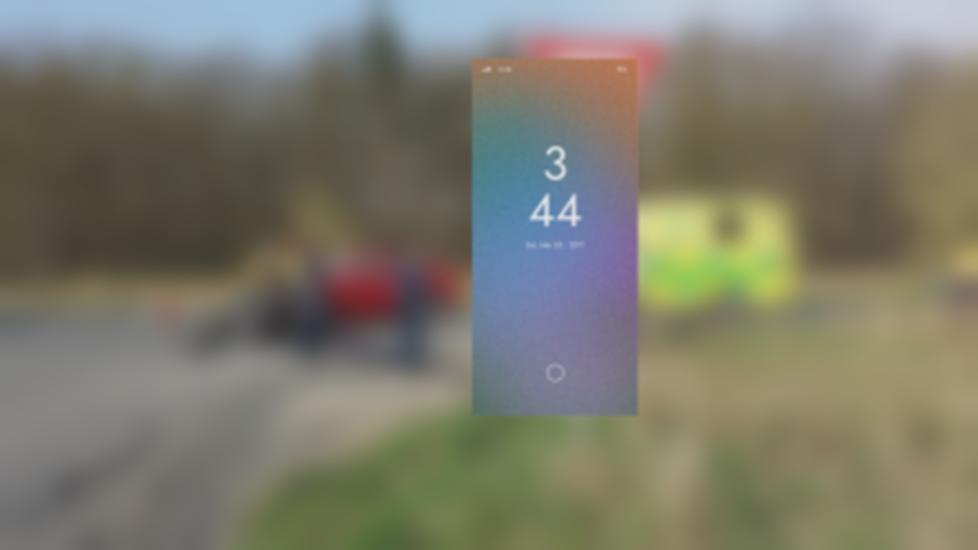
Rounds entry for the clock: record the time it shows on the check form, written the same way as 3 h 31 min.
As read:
3 h 44 min
